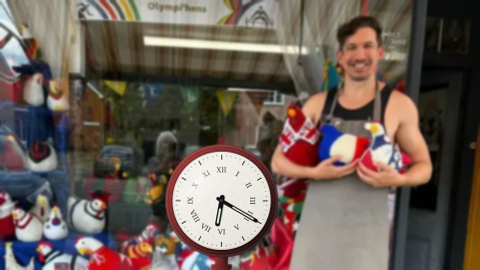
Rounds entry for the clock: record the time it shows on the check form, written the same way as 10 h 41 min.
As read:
6 h 20 min
